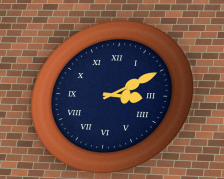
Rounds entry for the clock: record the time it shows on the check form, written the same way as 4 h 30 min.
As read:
3 h 10 min
